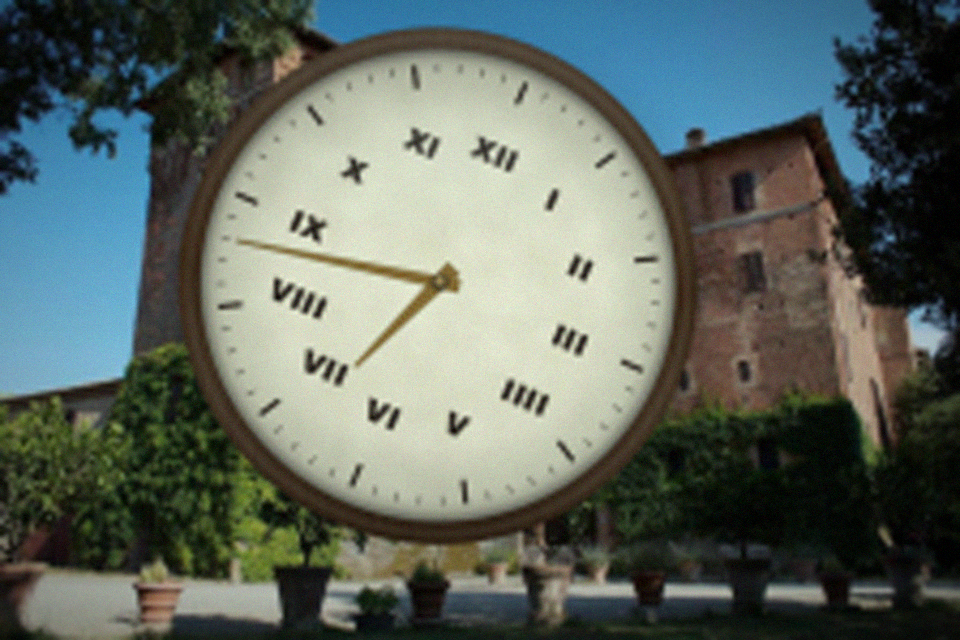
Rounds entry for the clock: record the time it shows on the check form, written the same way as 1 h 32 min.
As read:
6 h 43 min
